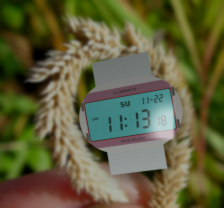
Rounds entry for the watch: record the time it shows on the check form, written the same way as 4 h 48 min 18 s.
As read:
11 h 13 min 18 s
